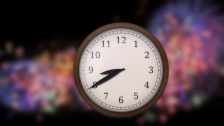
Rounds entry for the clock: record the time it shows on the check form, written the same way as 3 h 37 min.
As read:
8 h 40 min
